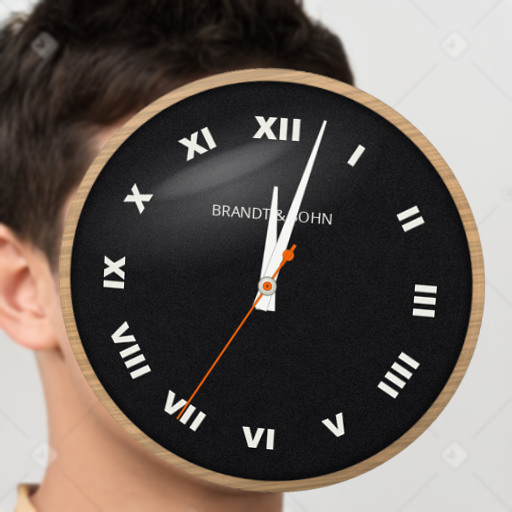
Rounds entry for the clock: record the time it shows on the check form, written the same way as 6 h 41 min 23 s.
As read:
12 h 02 min 35 s
